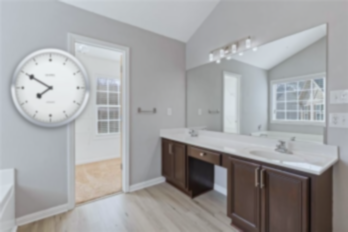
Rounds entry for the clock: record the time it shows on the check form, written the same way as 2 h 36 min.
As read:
7 h 50 min
